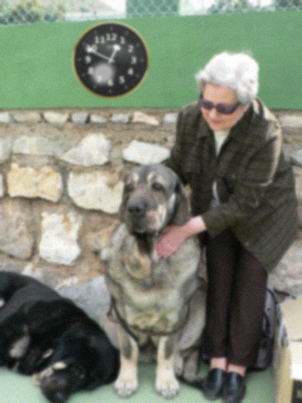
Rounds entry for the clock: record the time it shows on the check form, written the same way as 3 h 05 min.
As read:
12 h 49 min
